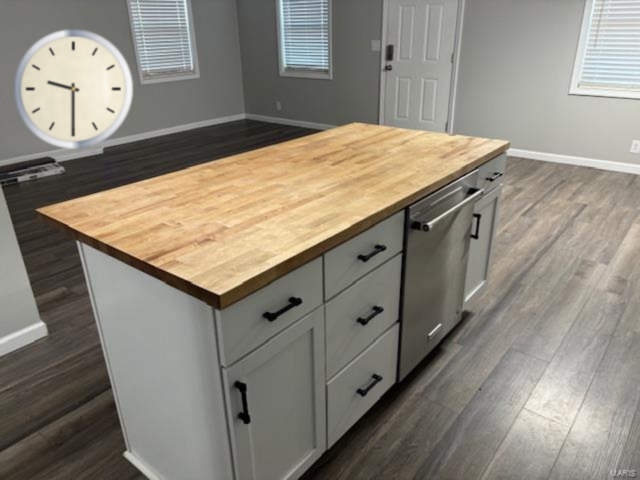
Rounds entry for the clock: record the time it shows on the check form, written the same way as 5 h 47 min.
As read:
9 h 30 min
